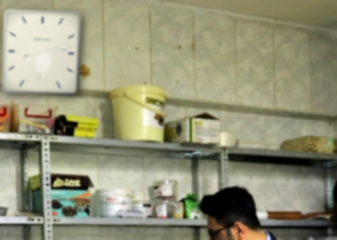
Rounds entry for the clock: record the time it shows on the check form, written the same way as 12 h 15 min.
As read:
8 h 13 min
